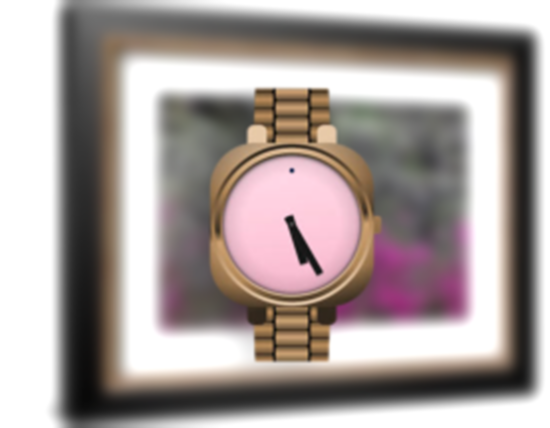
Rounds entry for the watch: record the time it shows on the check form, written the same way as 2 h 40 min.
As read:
5 h 25 min
